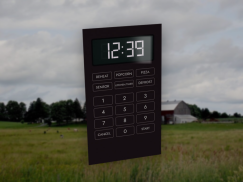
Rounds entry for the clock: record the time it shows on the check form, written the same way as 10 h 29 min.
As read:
12 h 39 min
